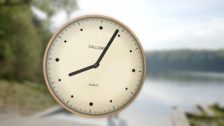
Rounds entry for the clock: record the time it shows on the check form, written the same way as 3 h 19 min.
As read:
8 h 04 min
